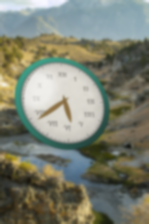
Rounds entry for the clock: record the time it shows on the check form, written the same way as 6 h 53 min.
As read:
5 h 39 min
